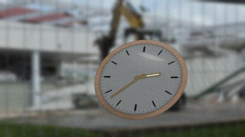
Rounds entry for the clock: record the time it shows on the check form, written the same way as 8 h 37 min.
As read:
2 h 38 min
